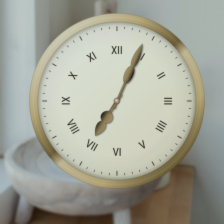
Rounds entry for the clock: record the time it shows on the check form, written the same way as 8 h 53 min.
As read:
7 h 04 min
